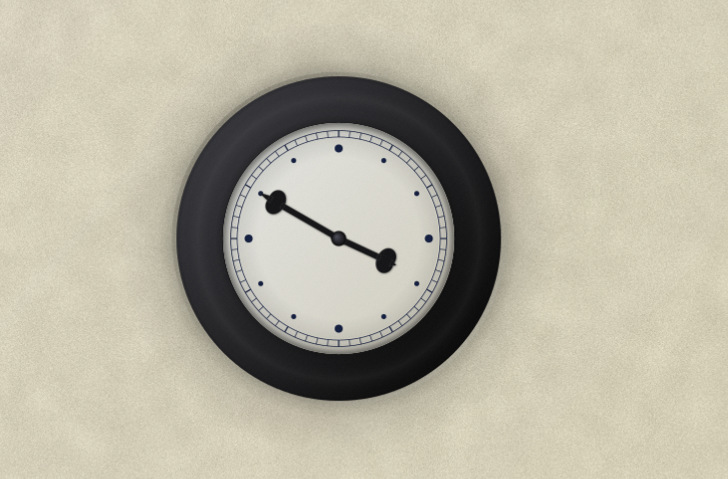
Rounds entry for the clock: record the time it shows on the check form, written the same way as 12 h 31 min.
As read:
3 h 50 min
